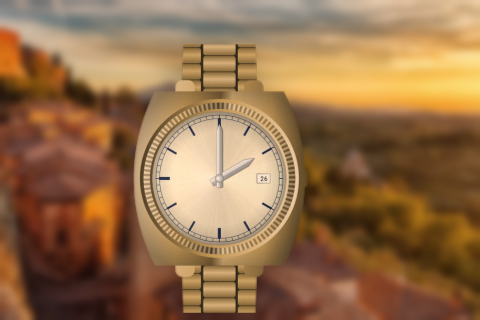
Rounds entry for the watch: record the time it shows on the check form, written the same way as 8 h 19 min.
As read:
2 h 00 min
